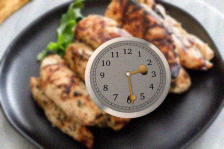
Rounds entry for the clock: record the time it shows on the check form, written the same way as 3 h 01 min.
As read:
2 h 29 min
